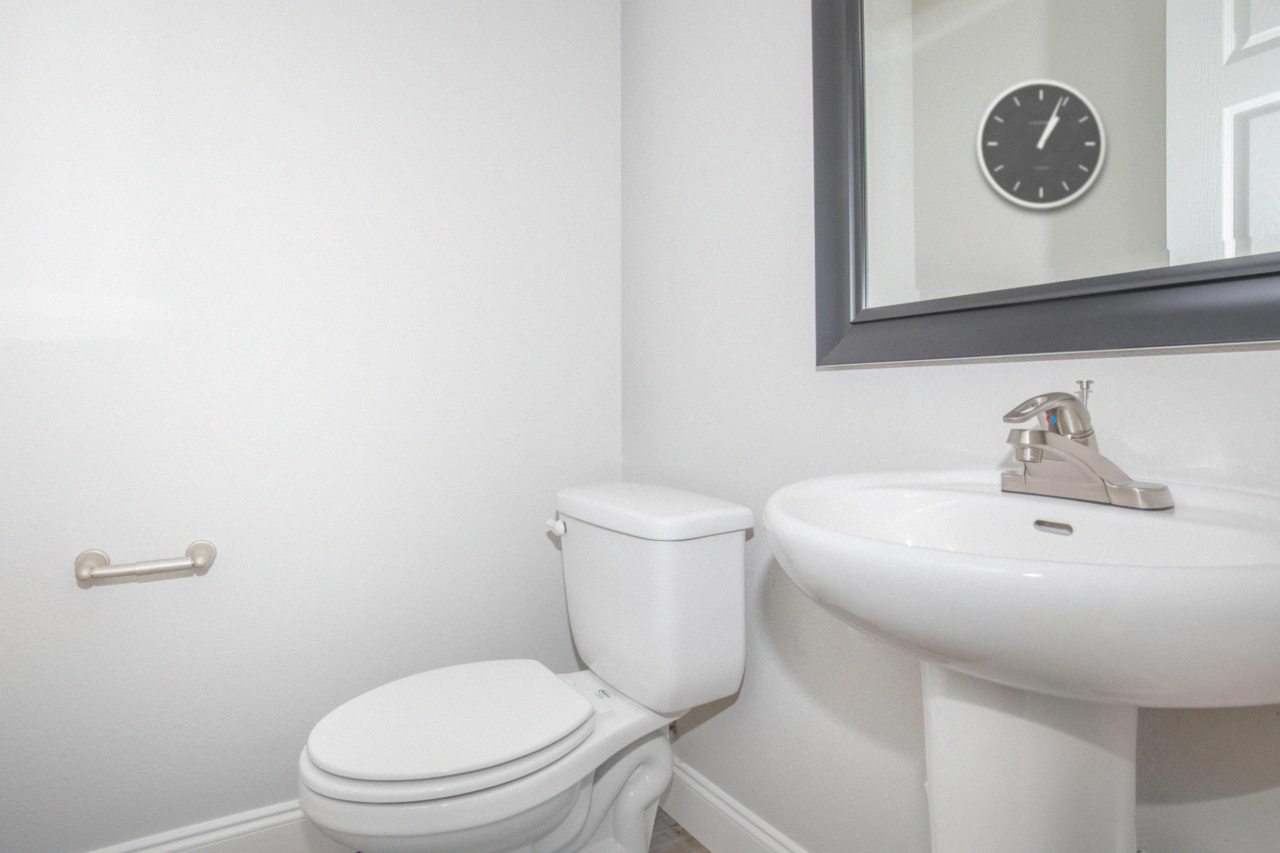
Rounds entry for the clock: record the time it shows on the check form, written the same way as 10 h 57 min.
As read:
1 h 04 min
